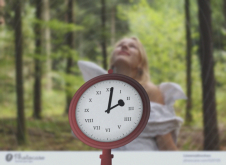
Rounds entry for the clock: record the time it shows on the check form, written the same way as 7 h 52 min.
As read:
2 h 01 min
